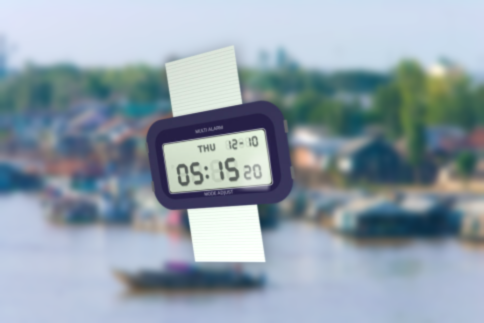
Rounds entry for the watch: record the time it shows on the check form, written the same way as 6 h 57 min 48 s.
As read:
5 h 15 min 20 s
